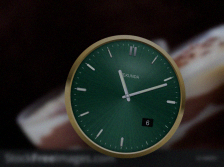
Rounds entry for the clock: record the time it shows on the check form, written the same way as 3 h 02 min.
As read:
11 h 11 min
